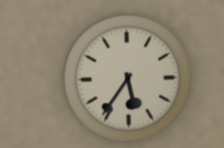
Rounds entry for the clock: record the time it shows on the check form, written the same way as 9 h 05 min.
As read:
5 h 36 min
